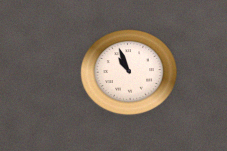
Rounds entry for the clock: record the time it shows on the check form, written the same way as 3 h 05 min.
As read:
10 h 57 min
